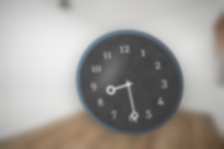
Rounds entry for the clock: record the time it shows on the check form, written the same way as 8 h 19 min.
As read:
8 h 29 min
